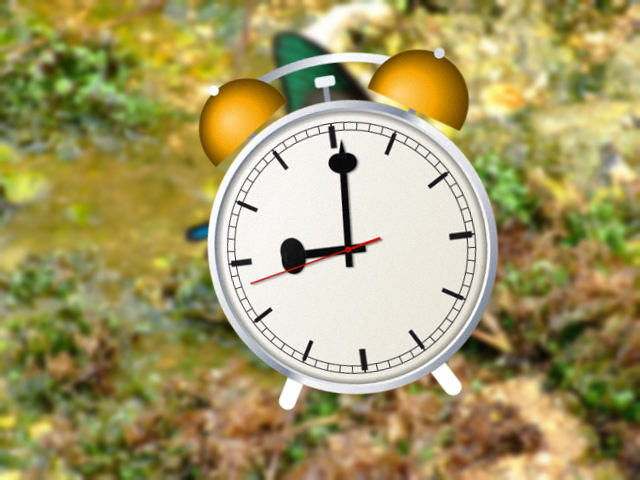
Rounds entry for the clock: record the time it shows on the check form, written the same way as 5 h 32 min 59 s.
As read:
9 h 00 min 43 s
